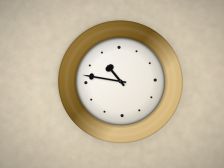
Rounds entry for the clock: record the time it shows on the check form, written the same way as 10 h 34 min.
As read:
10 h 47 min
